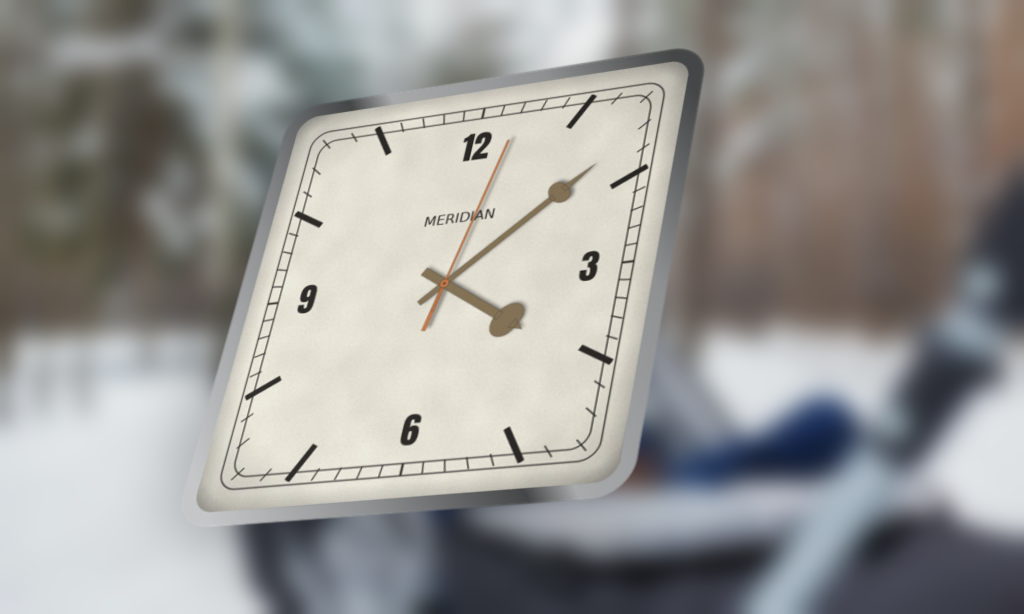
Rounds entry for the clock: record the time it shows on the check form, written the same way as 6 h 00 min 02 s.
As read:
4 h 08 min 02 s
